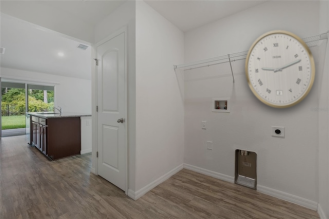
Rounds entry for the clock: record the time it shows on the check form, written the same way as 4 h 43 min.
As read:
9 h 12 min
